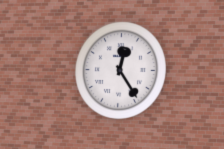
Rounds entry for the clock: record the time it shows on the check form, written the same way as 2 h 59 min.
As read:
12 h 24 min
